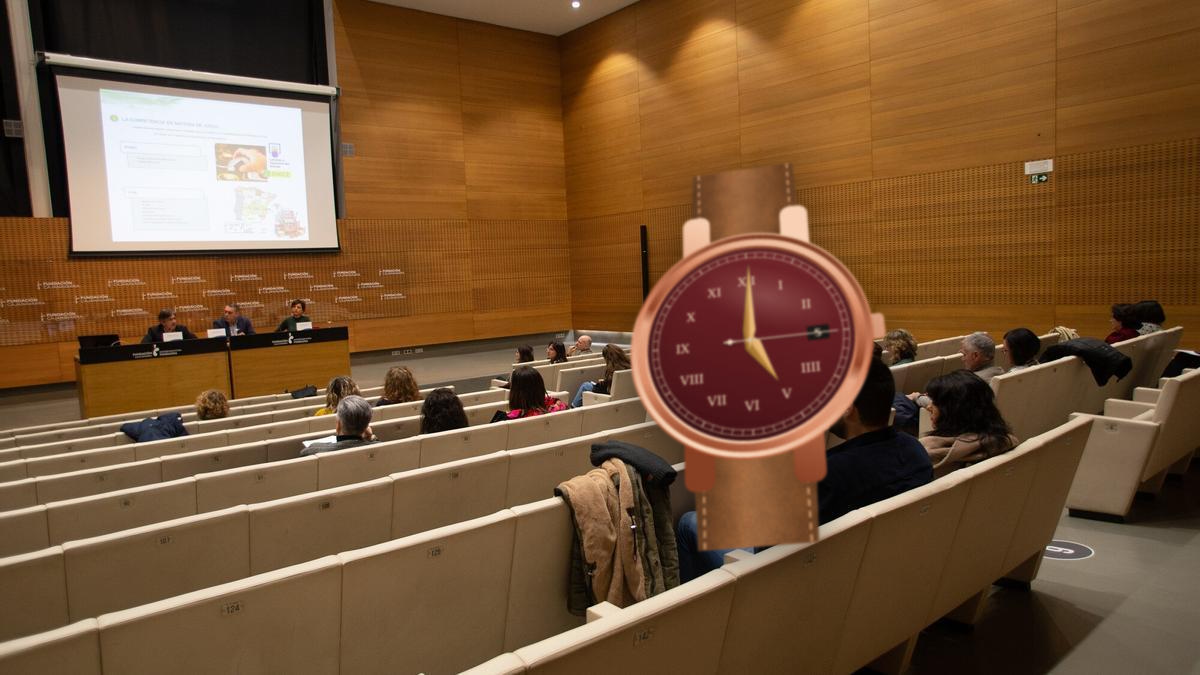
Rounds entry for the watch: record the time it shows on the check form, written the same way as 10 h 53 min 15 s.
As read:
5 h 00 min 15 s
